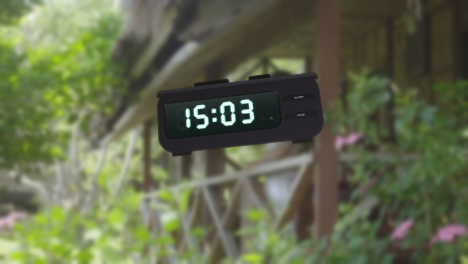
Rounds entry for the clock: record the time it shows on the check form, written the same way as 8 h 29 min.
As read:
15 h 03 min
